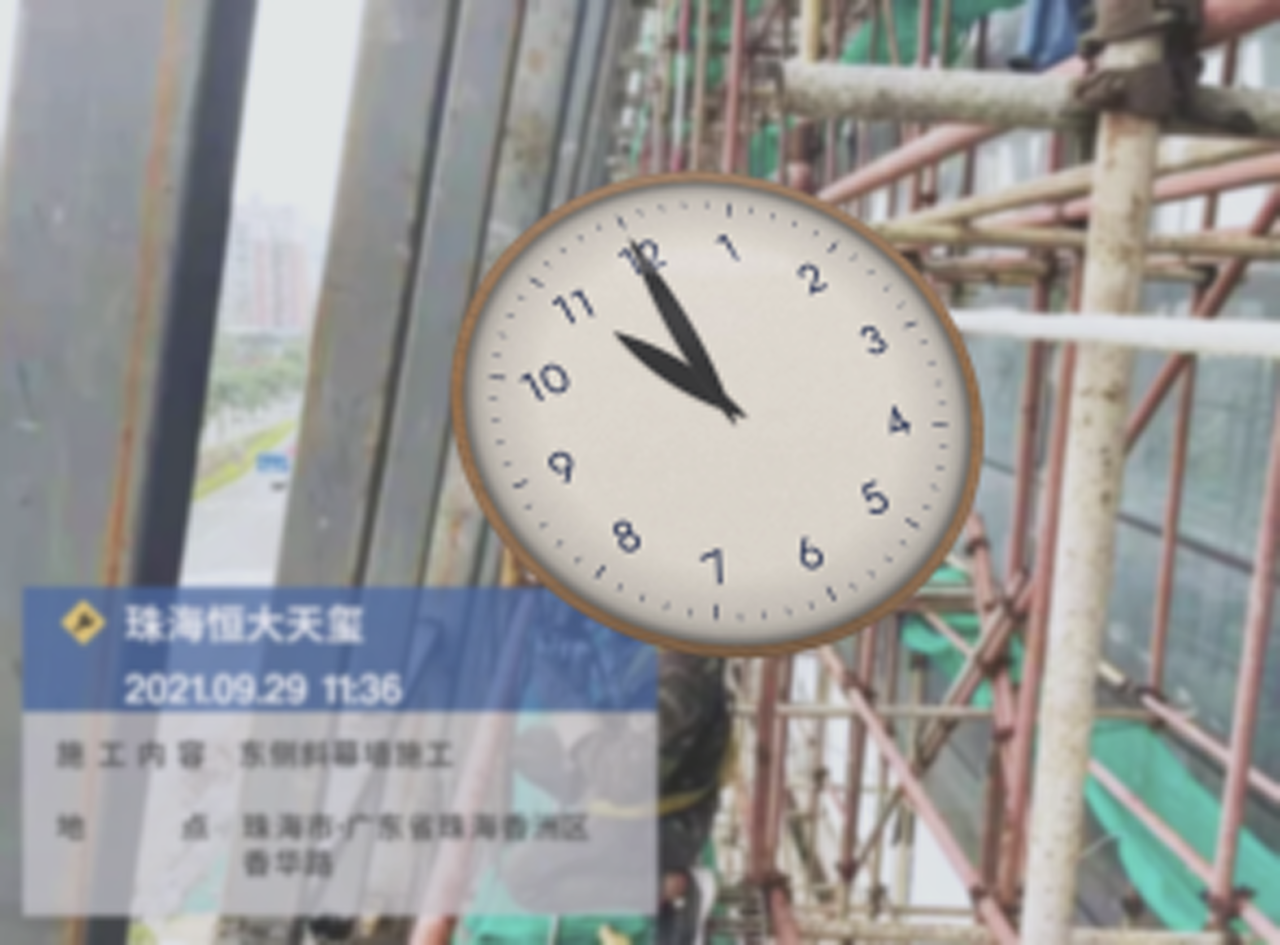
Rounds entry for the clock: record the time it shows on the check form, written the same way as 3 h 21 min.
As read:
11 h 00 min
